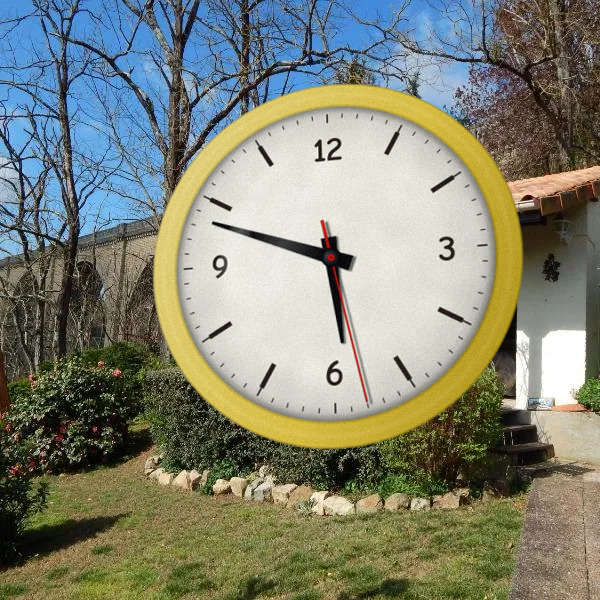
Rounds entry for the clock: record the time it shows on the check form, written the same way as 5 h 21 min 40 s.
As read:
5 h 48 min 28 s
